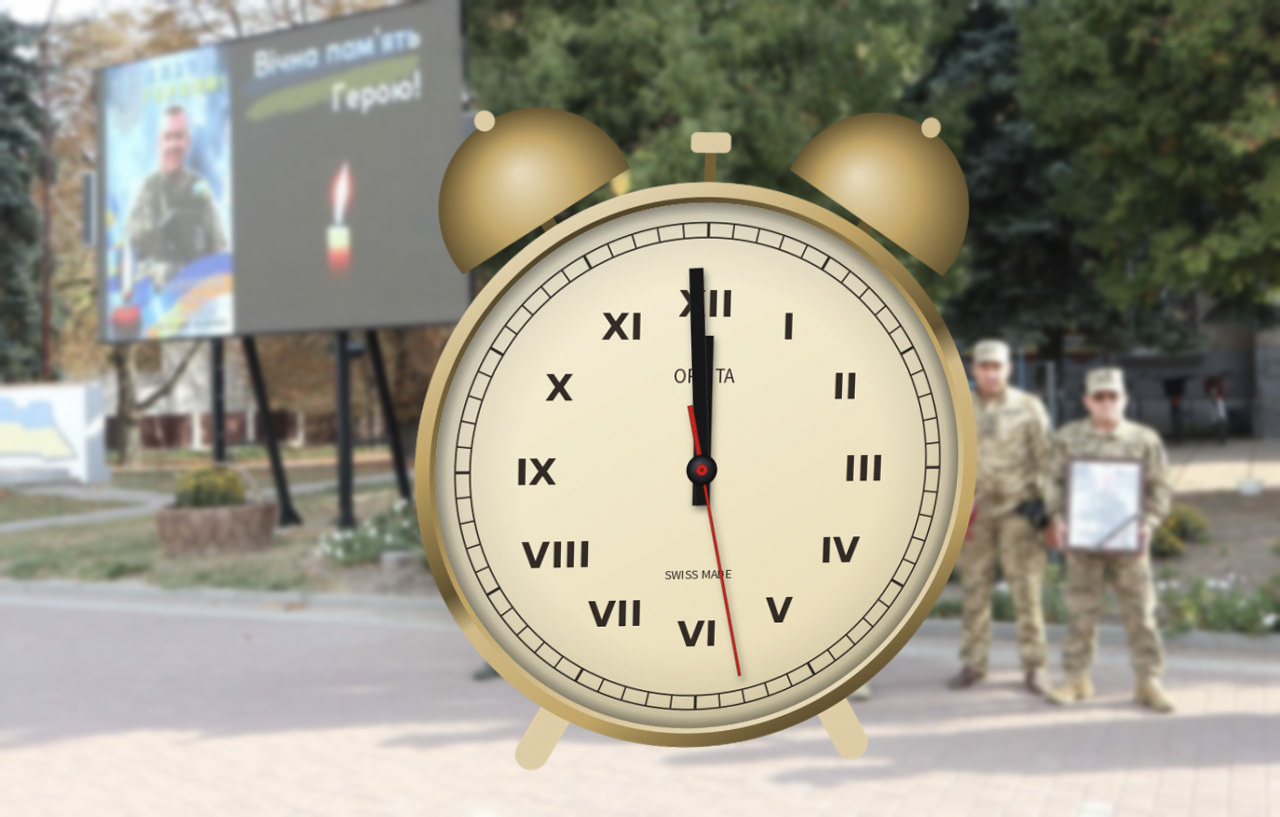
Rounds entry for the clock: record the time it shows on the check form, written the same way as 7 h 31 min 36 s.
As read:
11 h 59 min 28 s
